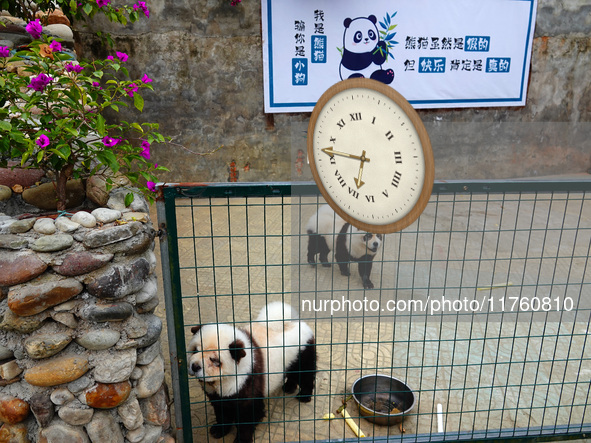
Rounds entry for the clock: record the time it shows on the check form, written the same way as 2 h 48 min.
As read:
6 h 47 min
